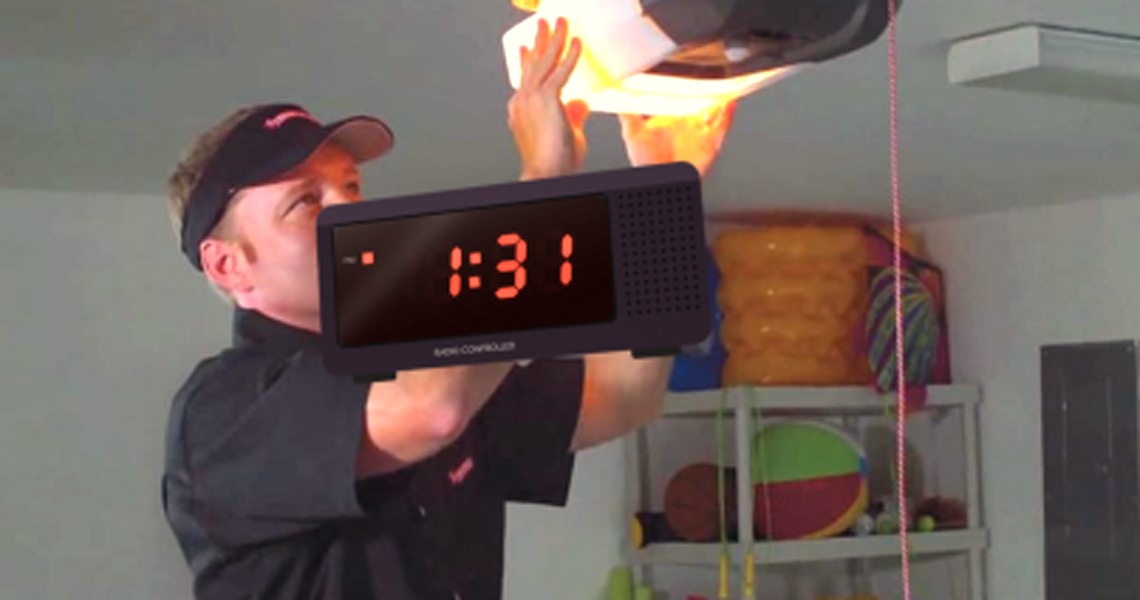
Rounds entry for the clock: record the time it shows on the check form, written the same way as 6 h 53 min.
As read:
1 h 31 min
